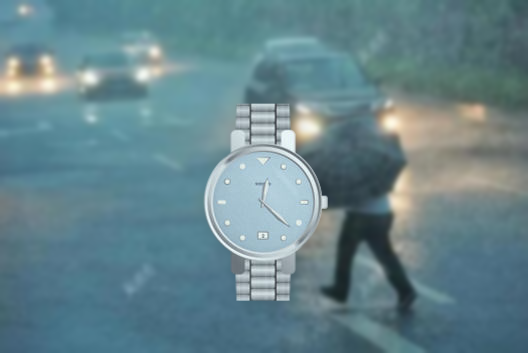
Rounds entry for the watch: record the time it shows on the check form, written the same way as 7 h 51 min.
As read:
12 h 22 min
